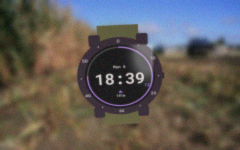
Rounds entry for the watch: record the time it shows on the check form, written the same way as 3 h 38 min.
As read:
18 h 39 min
